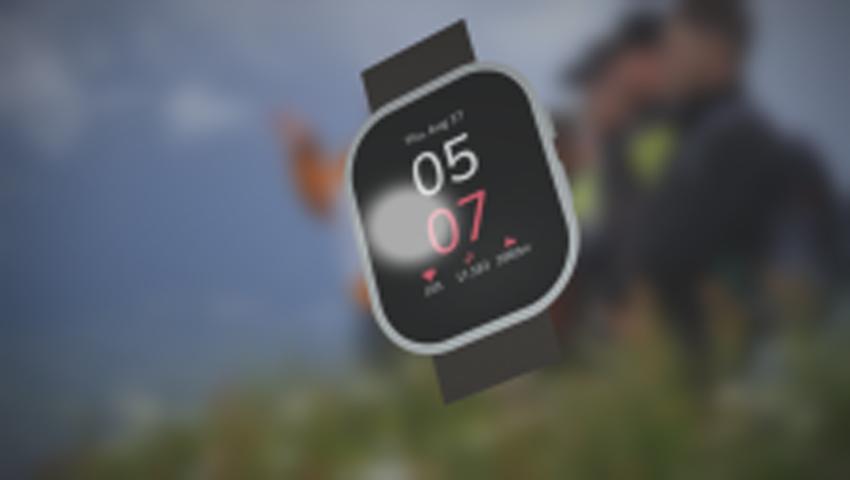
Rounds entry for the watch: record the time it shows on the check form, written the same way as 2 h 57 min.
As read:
5 h 07 min
